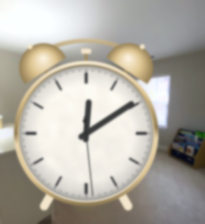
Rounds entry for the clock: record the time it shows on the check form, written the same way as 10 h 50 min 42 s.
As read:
12 h 09 min 29 s
